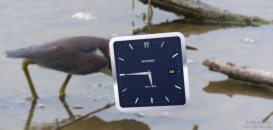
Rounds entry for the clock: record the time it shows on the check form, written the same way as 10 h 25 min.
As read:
5 h 45 min
